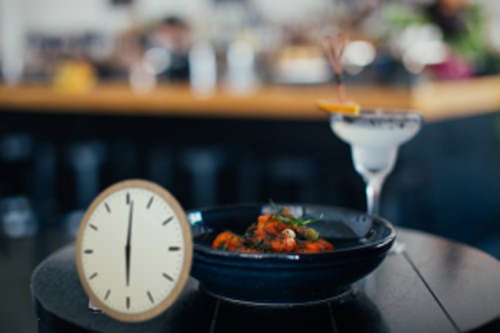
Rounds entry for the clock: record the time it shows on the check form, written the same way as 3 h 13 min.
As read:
6 h 01 min
